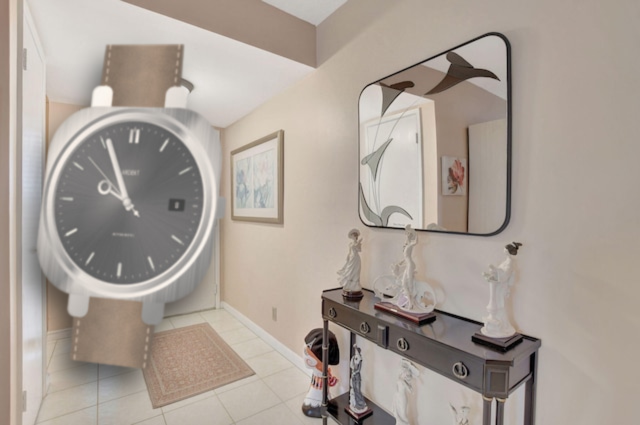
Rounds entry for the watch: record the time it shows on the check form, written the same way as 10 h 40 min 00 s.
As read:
9 h 55 min 52 s
